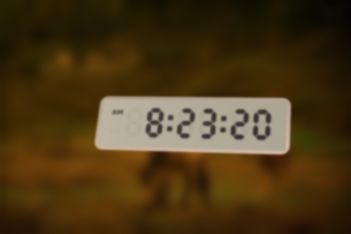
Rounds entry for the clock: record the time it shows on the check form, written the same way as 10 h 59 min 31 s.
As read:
8 h 23 min 20 s
